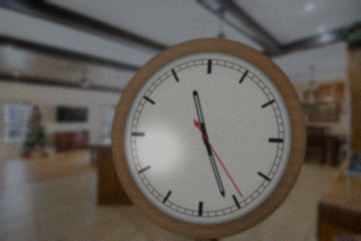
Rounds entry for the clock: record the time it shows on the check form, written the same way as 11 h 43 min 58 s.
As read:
11 h 26 min 24 s
